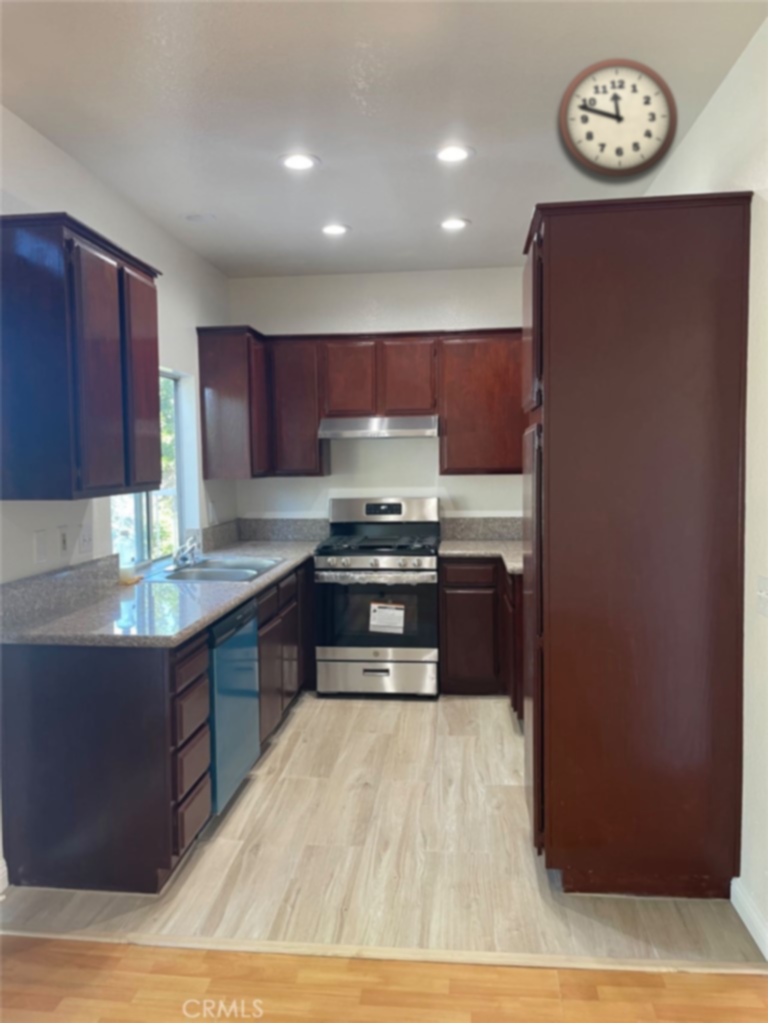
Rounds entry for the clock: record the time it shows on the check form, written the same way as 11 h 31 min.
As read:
11 h 48 min
